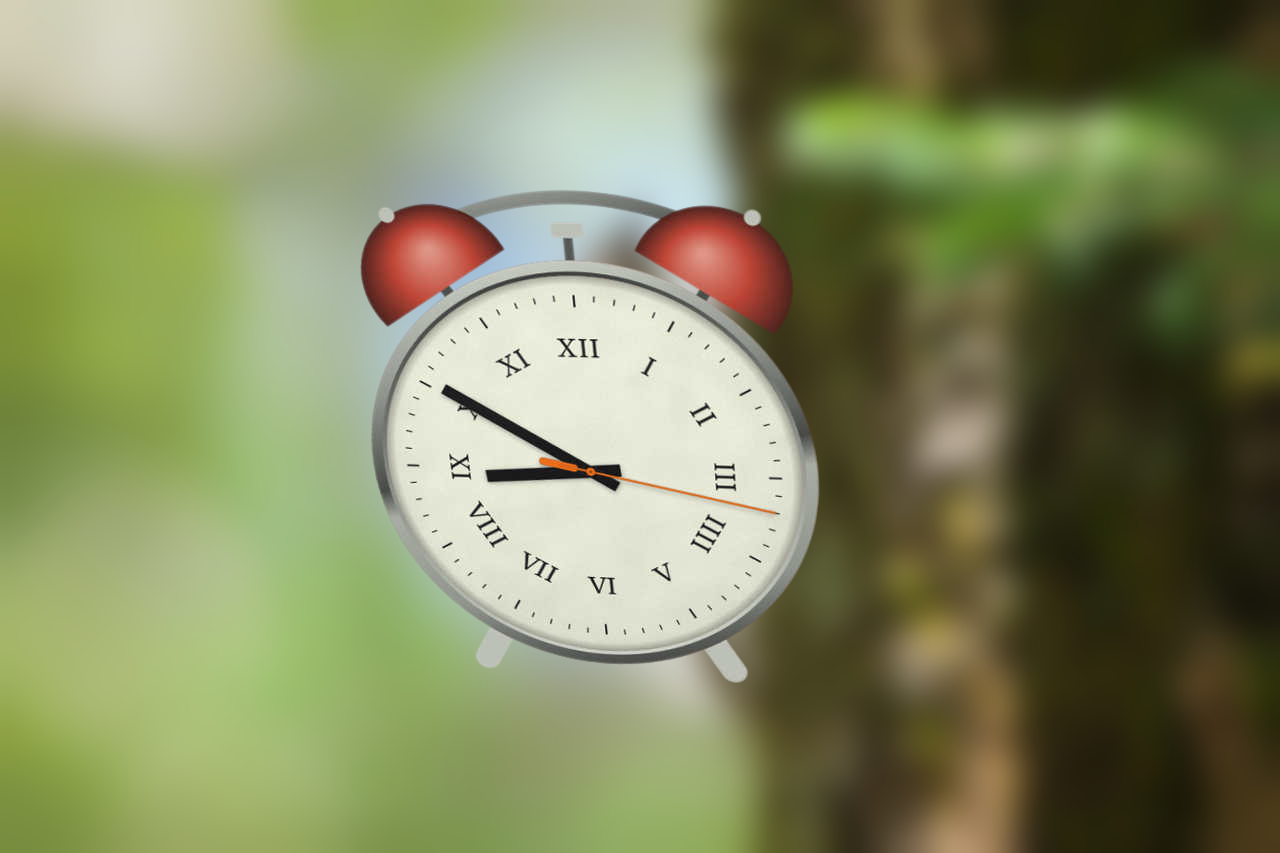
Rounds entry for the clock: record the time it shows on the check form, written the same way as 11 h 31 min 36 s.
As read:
8 h 50 min 17 s
